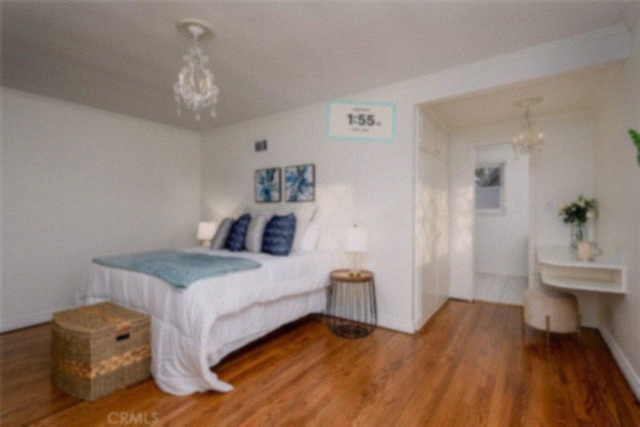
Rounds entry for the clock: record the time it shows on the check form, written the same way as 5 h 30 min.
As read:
1 h 55 min
